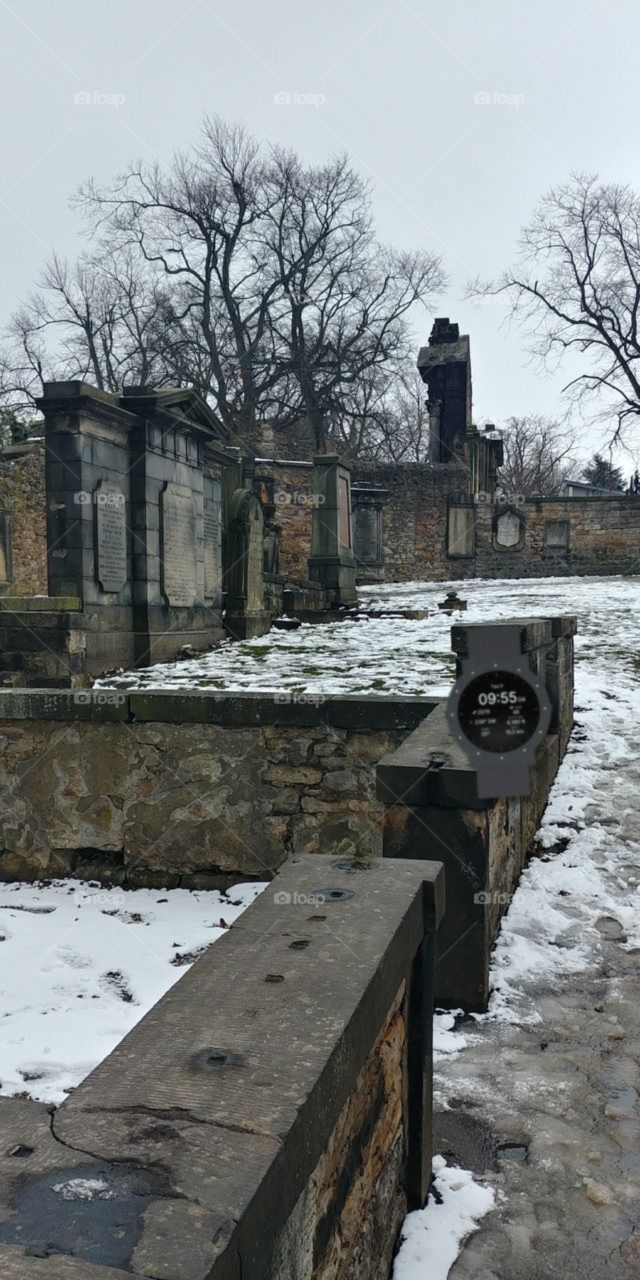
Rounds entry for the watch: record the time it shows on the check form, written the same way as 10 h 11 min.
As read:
9 h 55 min
